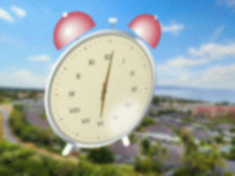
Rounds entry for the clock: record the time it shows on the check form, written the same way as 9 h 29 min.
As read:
6 h 01 min
